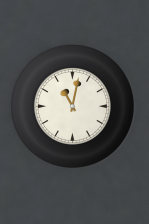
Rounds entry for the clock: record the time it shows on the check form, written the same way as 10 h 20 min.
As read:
11 h 02 min
